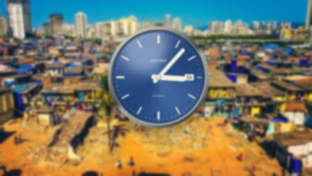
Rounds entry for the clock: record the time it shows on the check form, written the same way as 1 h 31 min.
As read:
3 h 07 min
